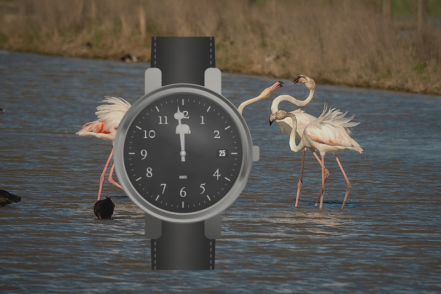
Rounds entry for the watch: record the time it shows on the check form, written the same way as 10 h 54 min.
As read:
11 h 59 min
